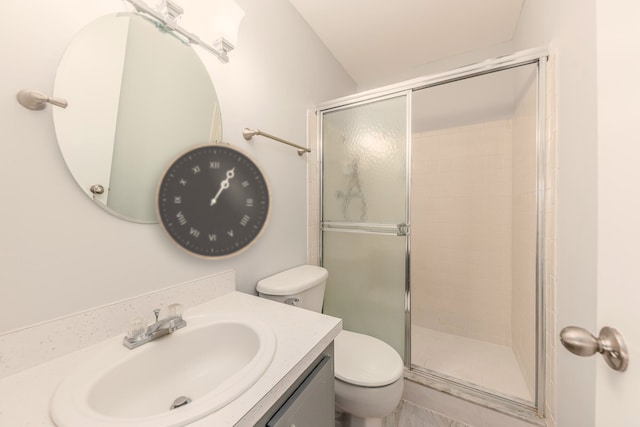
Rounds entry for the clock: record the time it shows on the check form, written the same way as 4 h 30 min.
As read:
1 h 05 min
